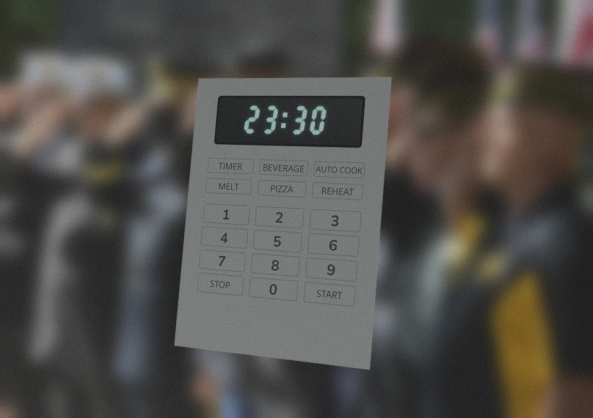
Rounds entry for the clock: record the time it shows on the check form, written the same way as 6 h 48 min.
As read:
23 h 30 min
